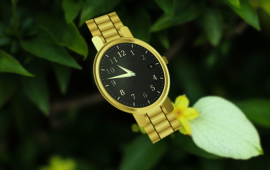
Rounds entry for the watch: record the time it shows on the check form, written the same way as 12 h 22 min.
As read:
10 h 47 min
